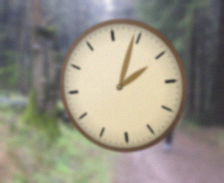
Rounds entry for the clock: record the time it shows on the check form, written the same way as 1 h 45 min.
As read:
2 h 04 min
